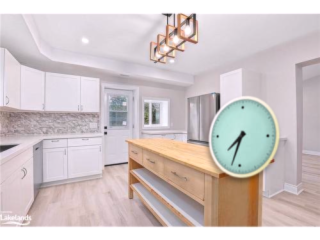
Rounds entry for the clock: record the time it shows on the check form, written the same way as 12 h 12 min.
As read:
7 h 33 min
